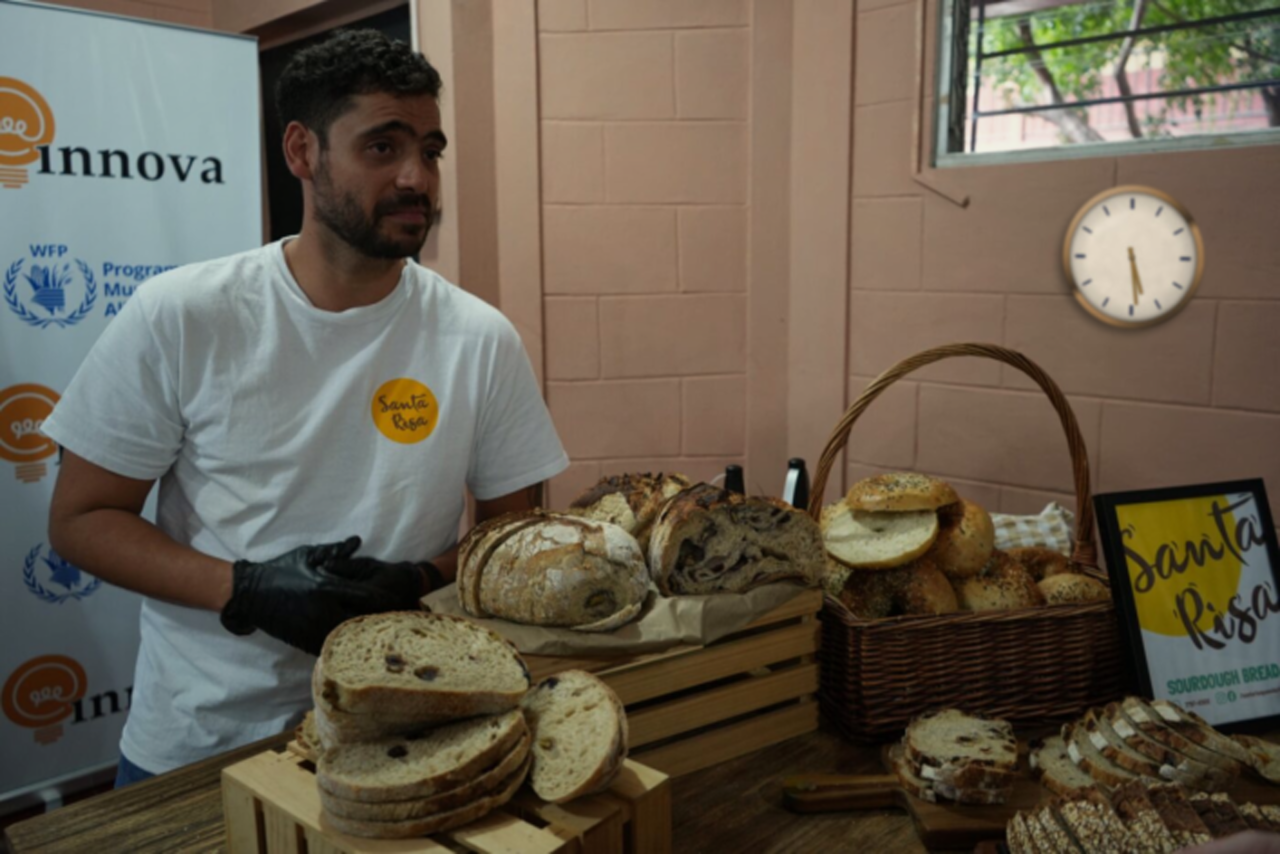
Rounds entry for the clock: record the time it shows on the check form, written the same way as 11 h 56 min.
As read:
5 h 29 min
